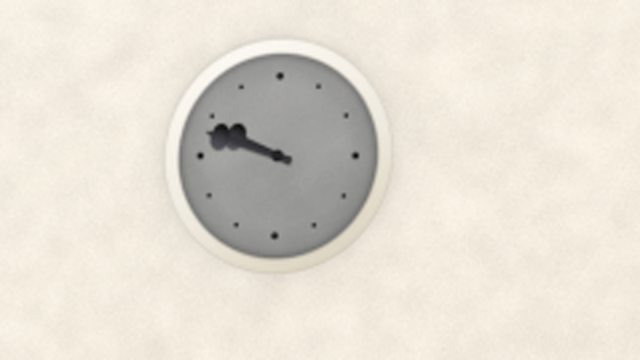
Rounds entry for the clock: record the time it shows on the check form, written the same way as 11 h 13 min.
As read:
9 h 48 min
